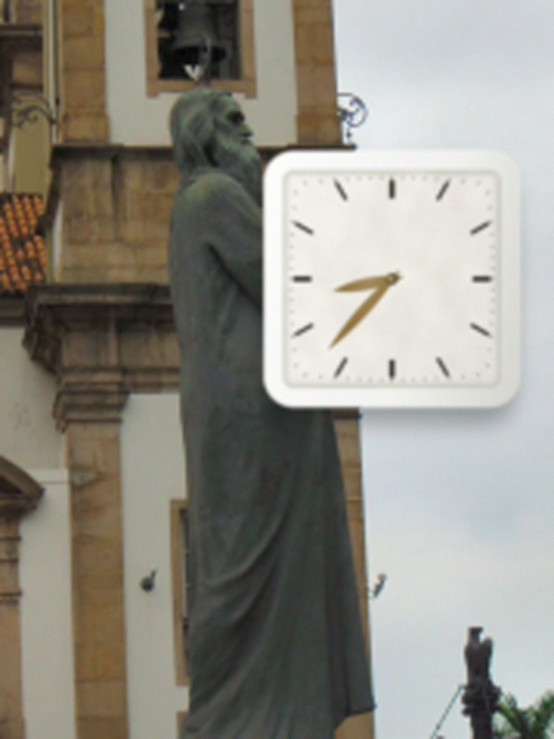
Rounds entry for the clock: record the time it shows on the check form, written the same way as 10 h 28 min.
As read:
8 h 37 min
